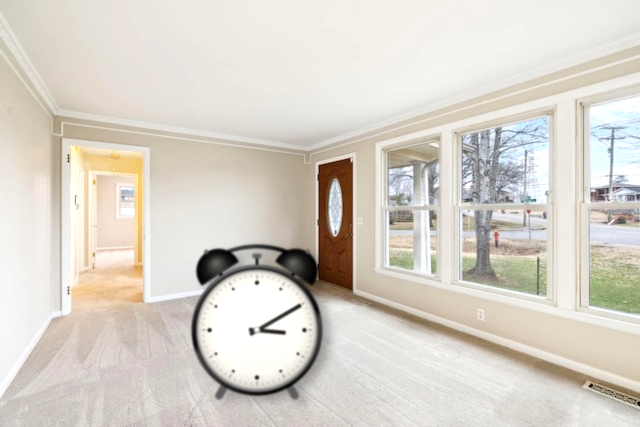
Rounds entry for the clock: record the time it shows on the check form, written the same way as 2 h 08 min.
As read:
3 h 10 min
